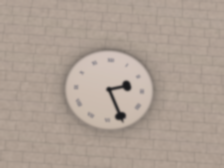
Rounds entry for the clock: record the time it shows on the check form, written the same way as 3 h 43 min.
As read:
2 h 26 min
